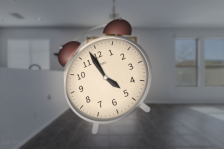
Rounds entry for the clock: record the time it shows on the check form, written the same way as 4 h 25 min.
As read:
4 h 58 min
